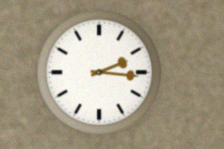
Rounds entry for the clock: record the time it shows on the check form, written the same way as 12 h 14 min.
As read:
2 h 16 min
